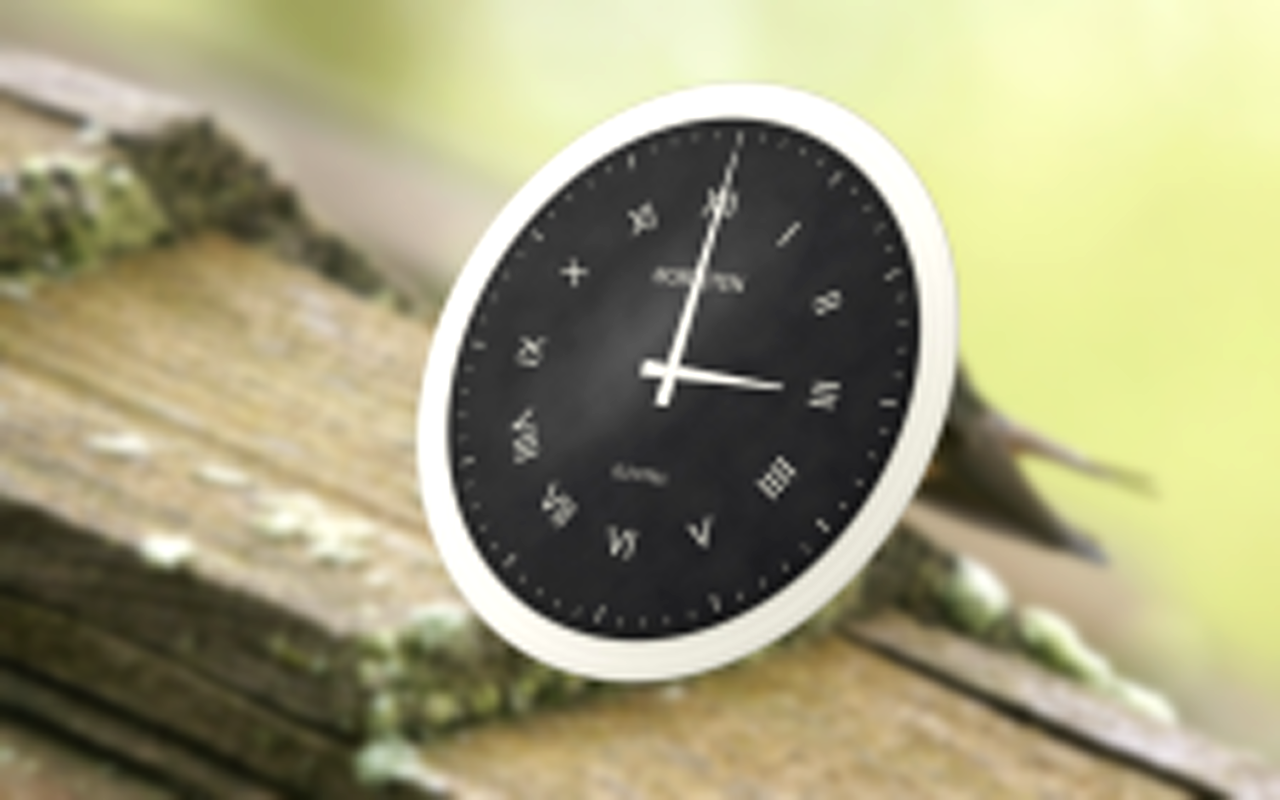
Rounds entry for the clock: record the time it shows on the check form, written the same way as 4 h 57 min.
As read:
3 h 00 min
